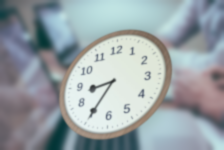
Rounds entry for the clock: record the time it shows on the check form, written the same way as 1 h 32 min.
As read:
8 h 35 min
